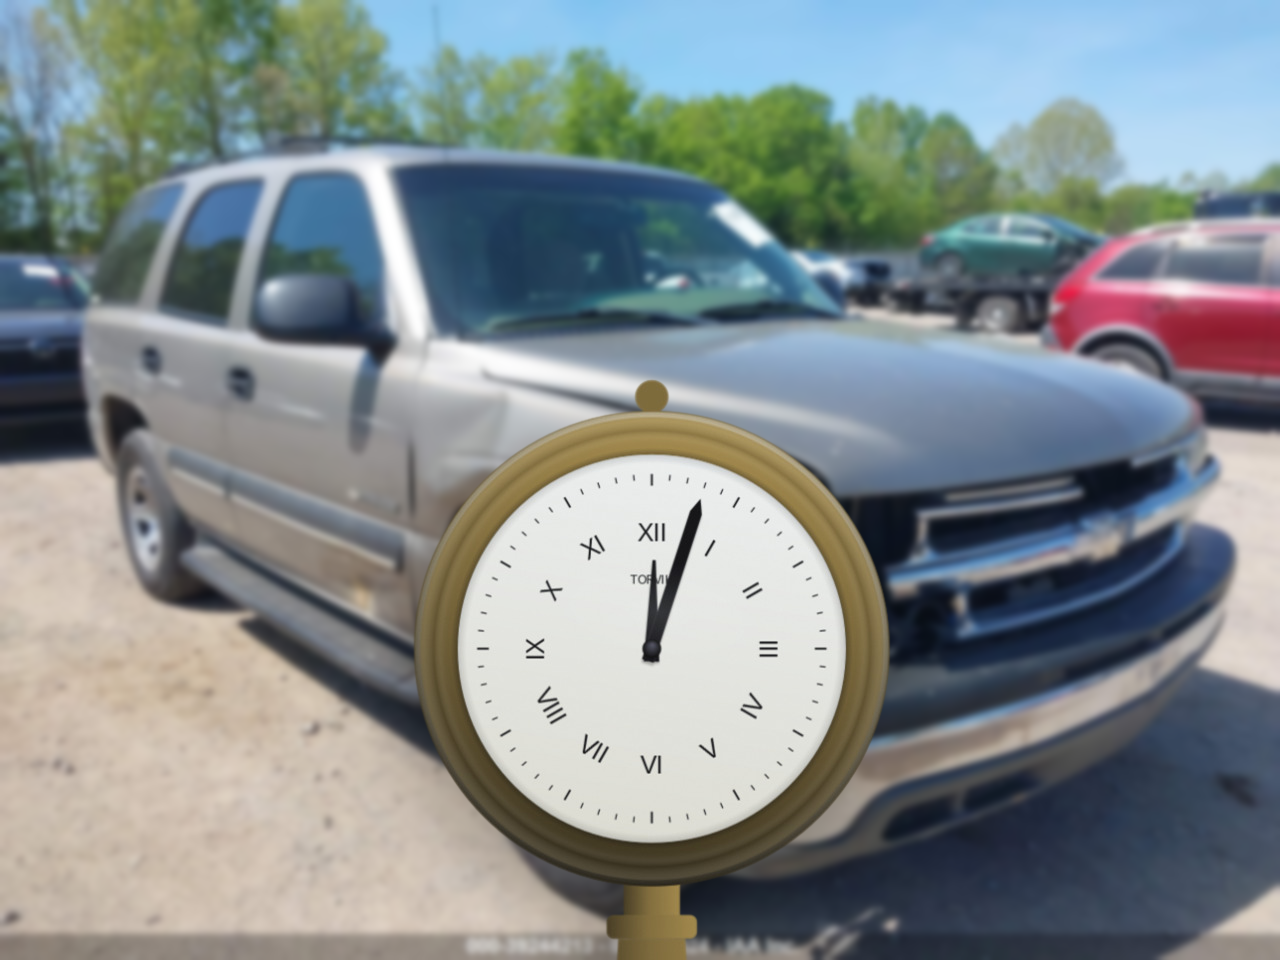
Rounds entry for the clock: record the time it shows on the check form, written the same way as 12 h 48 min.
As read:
12 h 03 min
